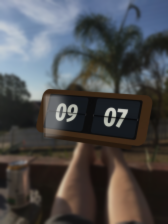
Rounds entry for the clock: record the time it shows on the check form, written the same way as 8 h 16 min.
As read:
9 h 07 min
